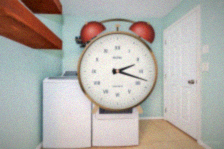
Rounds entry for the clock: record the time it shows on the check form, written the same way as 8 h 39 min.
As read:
2 h 18 min
